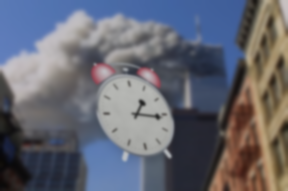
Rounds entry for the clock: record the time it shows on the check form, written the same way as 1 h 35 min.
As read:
1 h 16 min
